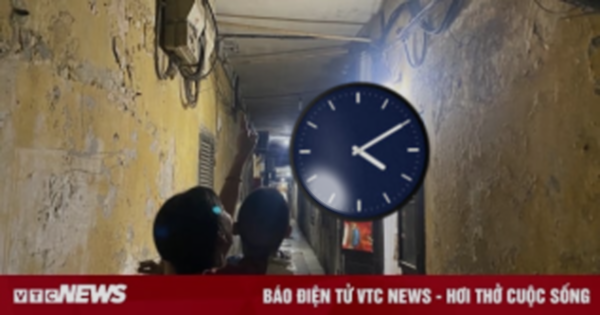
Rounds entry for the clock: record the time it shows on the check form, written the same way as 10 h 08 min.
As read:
4 h 10 min
